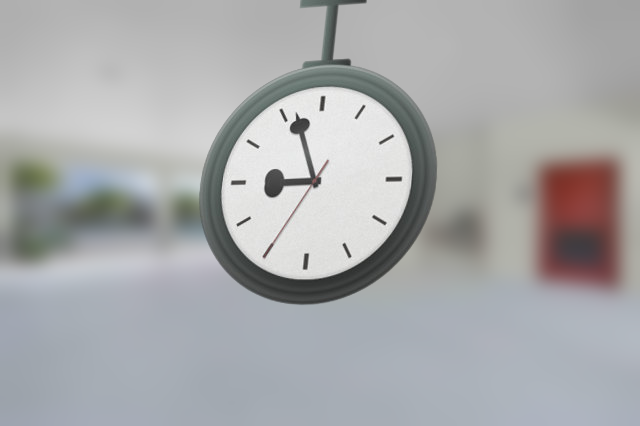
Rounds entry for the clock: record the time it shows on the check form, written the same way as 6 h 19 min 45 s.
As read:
8 h 56 min 35 s
